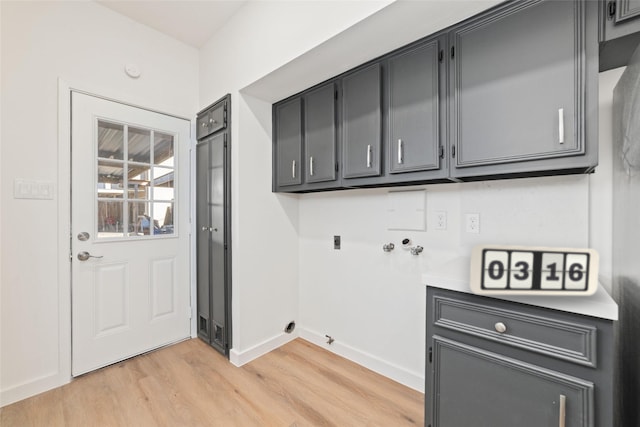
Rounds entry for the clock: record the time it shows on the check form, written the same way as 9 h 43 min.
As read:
3 h 16 min
